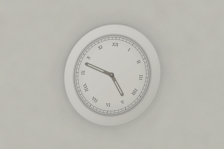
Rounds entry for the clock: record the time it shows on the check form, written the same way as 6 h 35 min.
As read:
4 h 48 min
